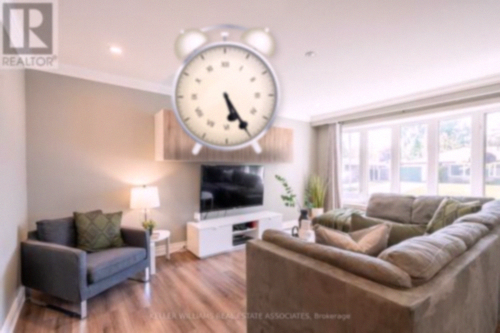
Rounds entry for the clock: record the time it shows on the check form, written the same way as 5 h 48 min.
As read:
5 h 25 min
